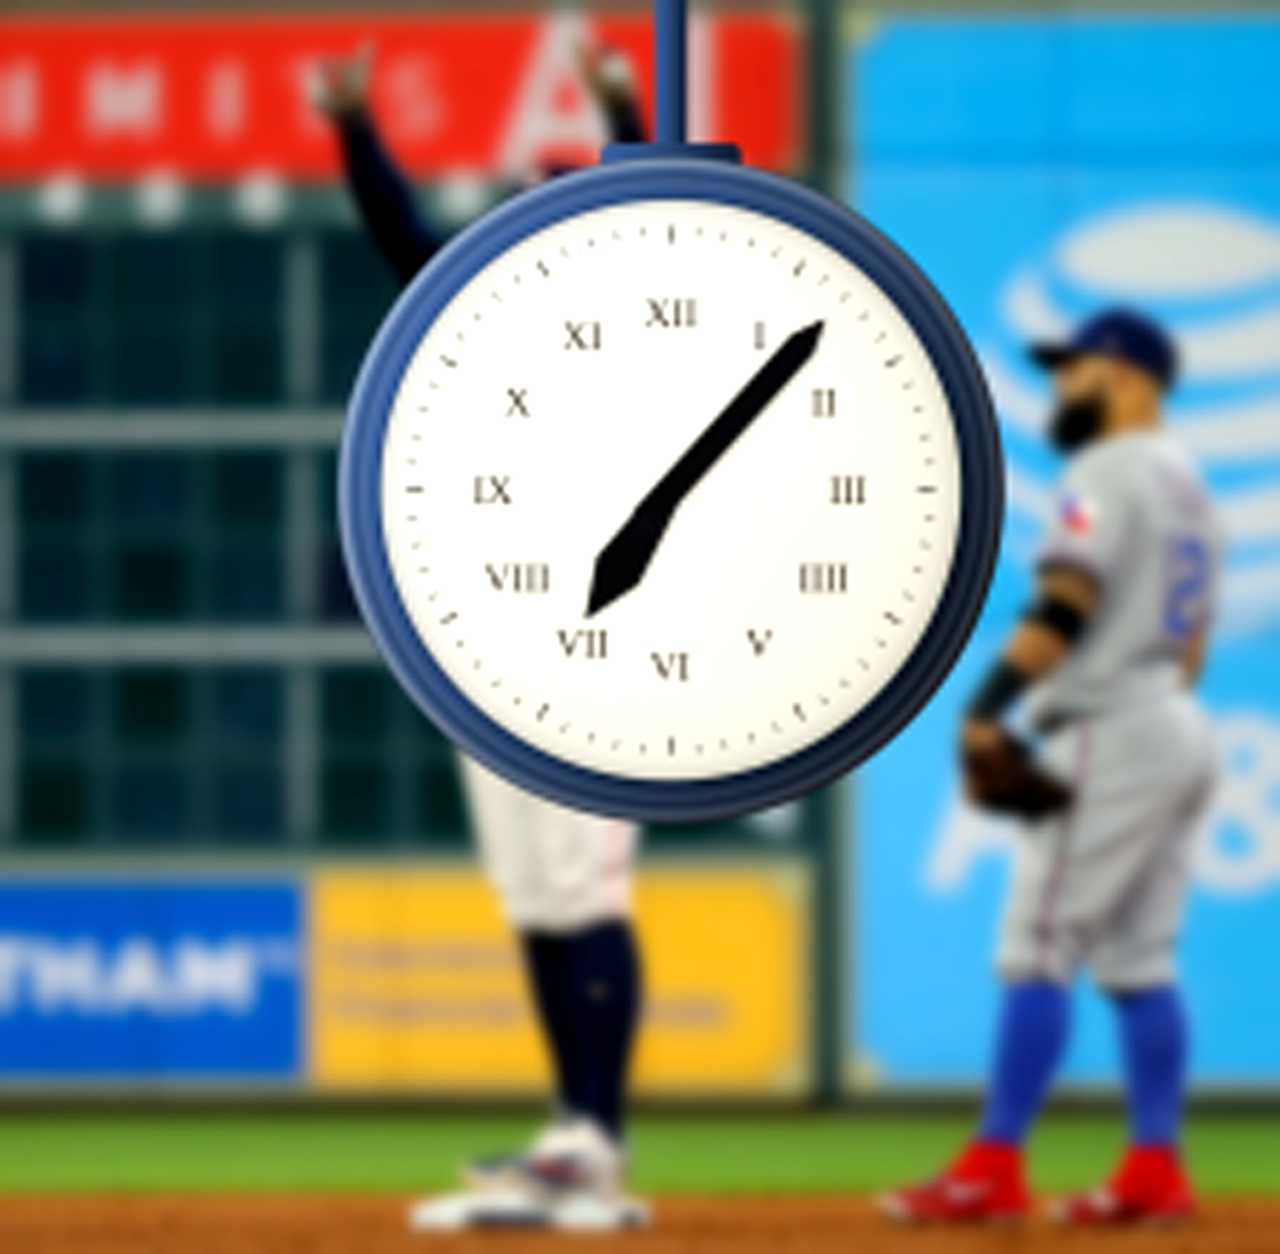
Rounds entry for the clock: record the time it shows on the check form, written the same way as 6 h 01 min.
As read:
7 h 07 min
